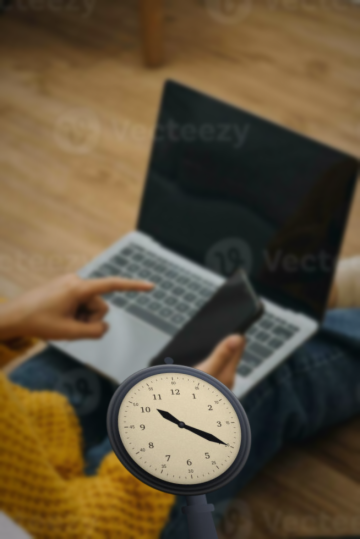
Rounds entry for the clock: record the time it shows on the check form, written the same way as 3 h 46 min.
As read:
10 h 20 min
